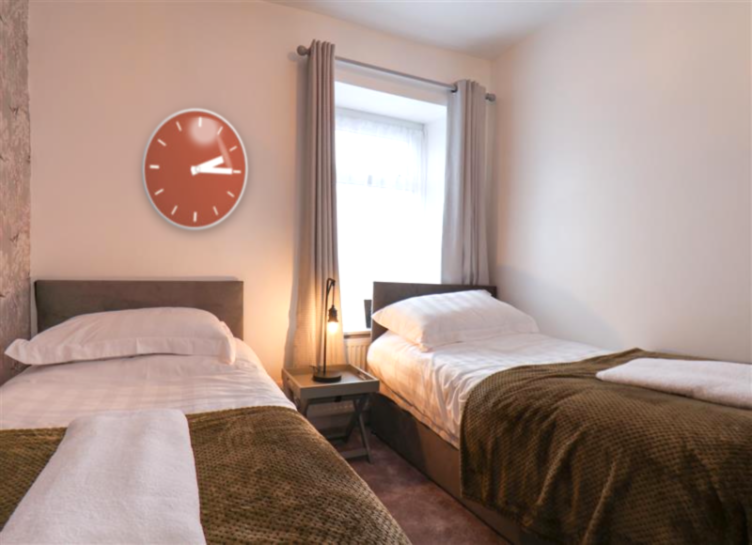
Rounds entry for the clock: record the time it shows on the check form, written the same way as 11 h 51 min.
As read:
2 h 15 min
